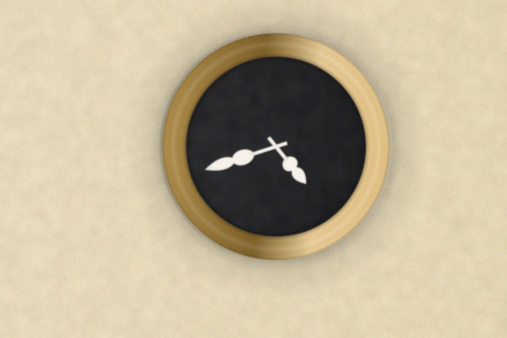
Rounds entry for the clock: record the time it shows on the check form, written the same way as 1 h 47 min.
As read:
4 h 42 min
